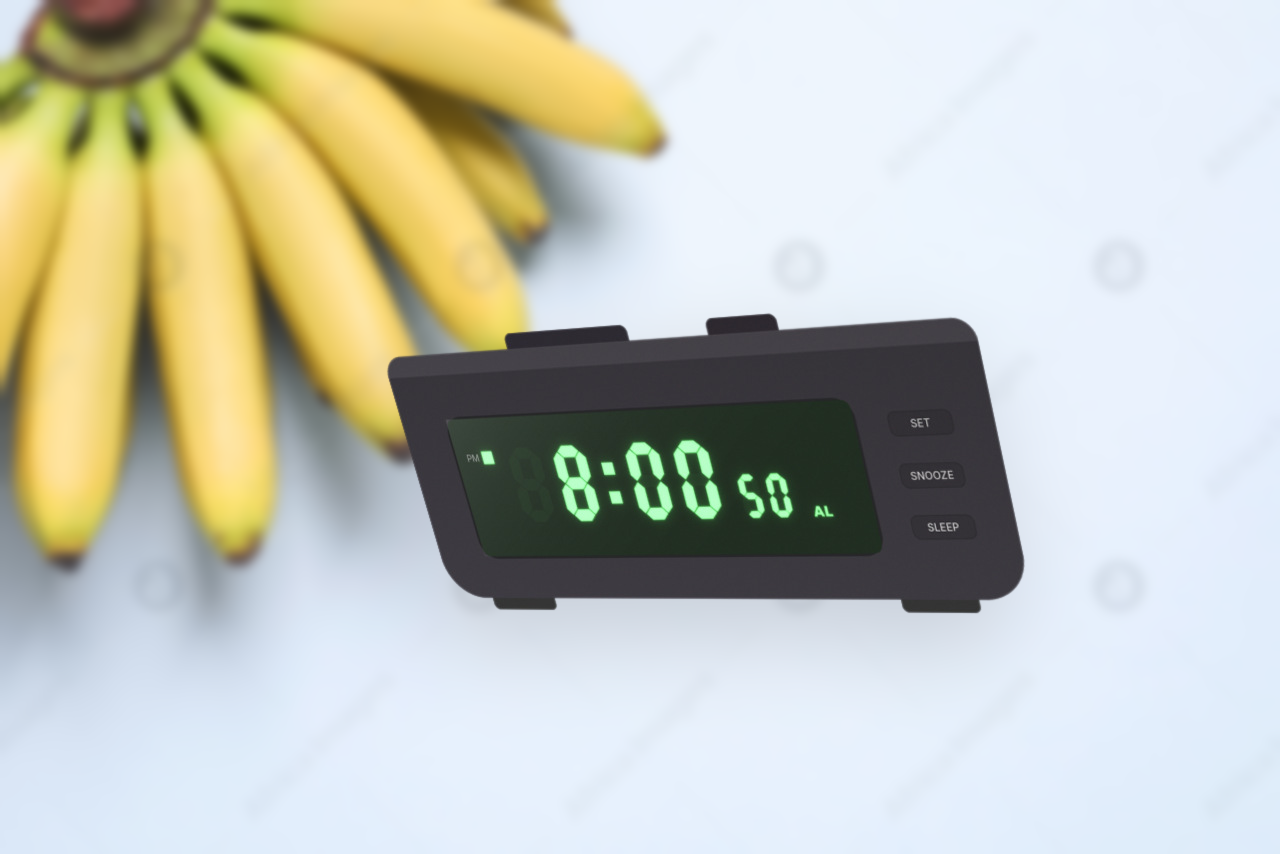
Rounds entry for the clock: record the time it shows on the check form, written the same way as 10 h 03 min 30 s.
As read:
8 h 00 min 50 s
